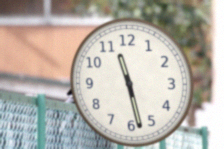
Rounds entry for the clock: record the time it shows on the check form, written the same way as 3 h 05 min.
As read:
11 h 28 min
